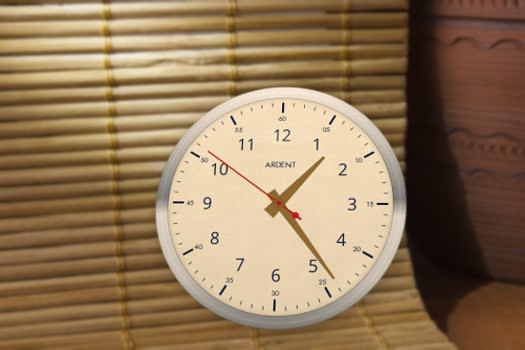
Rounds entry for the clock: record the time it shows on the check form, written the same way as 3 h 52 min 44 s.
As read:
1 h 23 min 51 s
